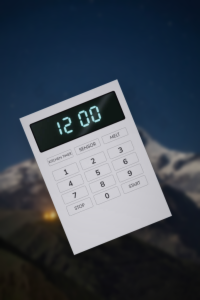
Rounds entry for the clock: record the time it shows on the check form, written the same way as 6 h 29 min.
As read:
12 h 00 min
